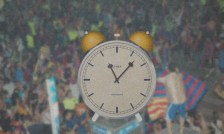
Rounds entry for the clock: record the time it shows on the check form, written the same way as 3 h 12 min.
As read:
11 h 07 min
